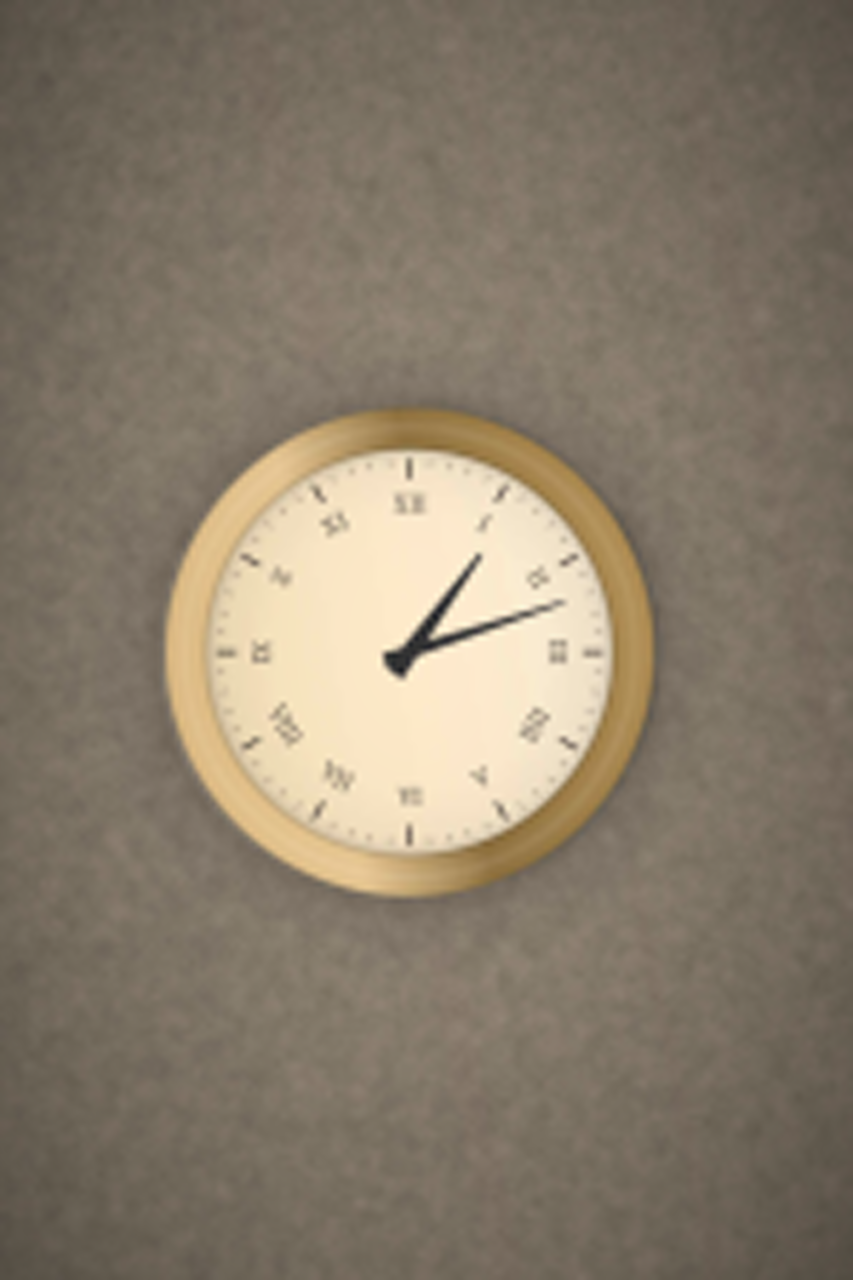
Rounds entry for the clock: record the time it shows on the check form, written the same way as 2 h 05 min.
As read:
1 h 12 min
